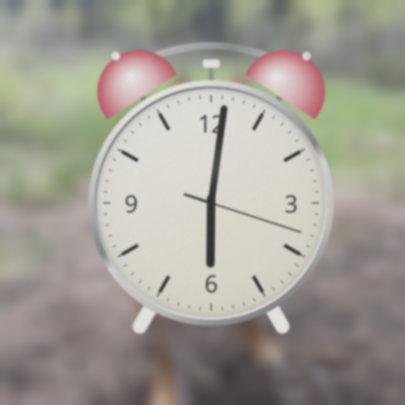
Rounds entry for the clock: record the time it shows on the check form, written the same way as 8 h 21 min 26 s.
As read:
6 h 01 min 18 s
